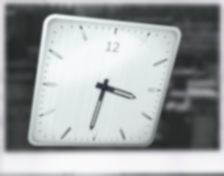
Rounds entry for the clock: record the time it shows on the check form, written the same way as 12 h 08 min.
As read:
3 h 31 min
